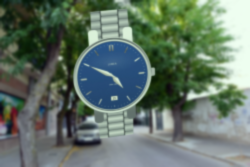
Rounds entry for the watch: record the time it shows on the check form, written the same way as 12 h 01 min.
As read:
4 h 50 min
